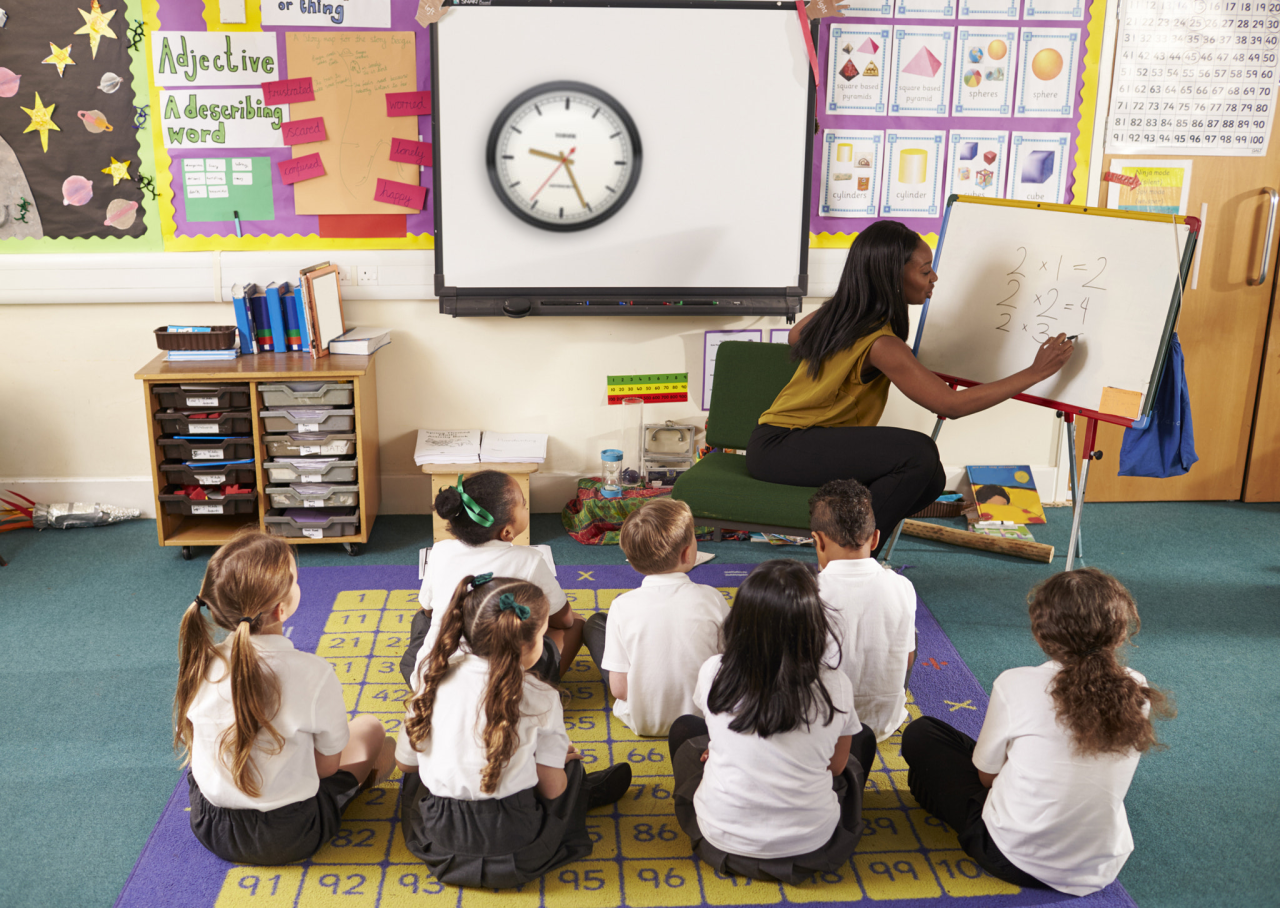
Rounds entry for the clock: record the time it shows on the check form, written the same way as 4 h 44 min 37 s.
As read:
9 h 25 min 36 s
